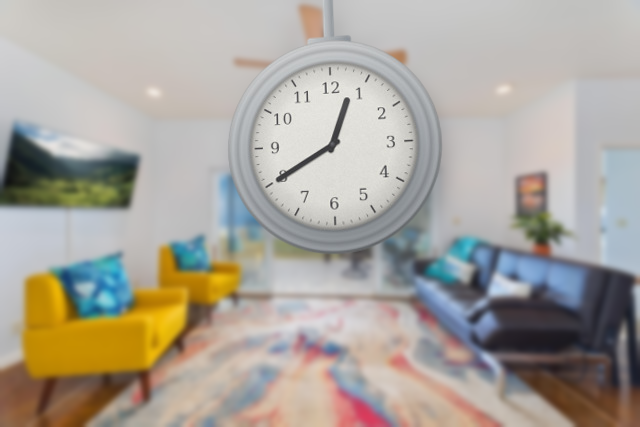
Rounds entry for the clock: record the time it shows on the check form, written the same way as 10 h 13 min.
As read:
12 h 40 min
